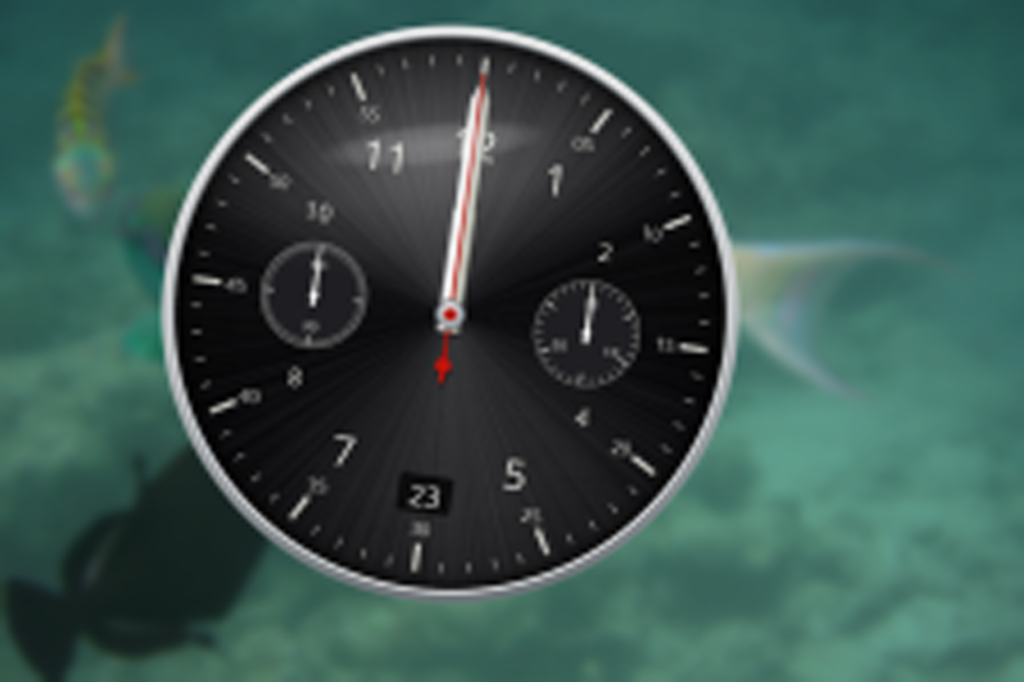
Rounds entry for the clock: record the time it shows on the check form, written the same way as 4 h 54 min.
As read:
12 h 00 min
